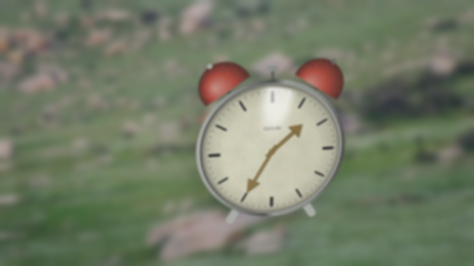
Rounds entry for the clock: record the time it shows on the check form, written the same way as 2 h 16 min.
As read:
1 h 35 min
